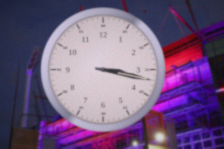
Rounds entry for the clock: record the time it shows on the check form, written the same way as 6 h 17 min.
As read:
3 h 17 min
